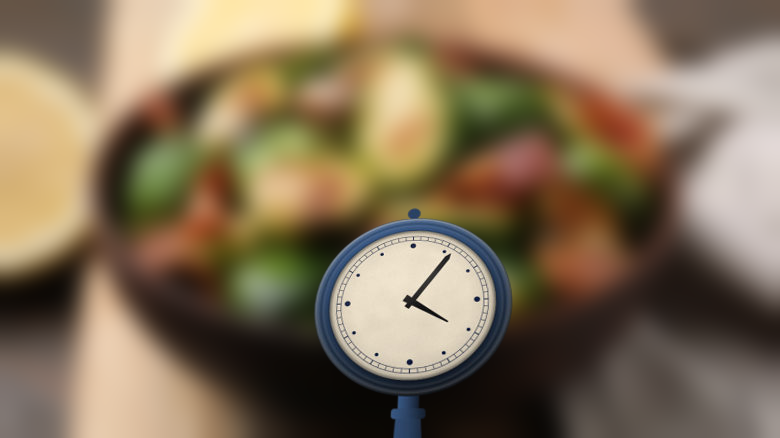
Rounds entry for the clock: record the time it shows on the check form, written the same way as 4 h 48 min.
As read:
4 h 06 min
